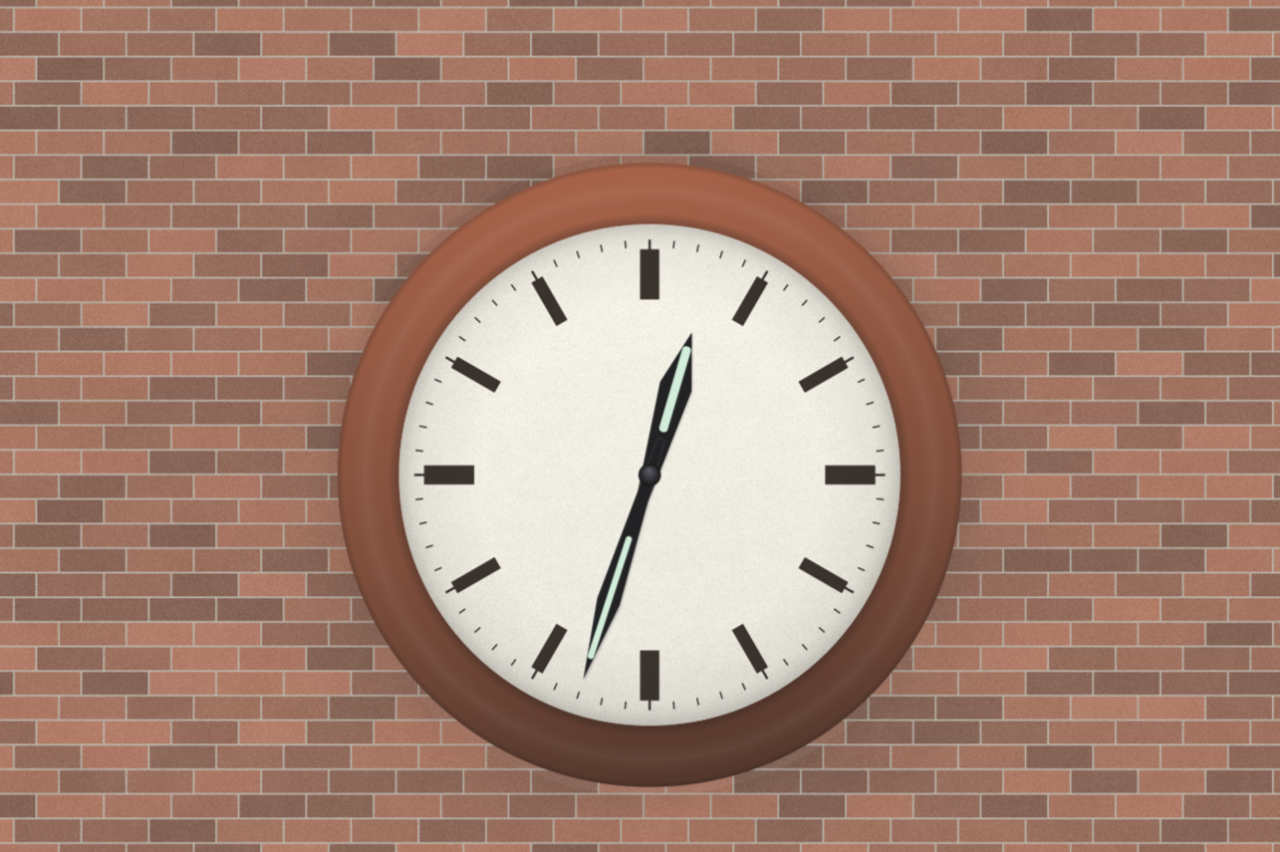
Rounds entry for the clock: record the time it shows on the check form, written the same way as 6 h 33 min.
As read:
12 h 33 min
